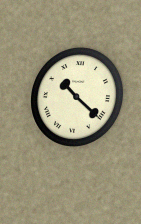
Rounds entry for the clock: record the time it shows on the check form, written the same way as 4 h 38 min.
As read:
10 h 21 min
